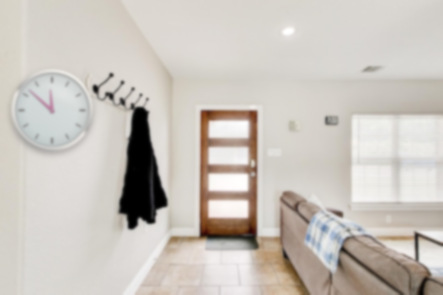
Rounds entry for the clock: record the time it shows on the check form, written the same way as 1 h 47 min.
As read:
11 h 52 min
